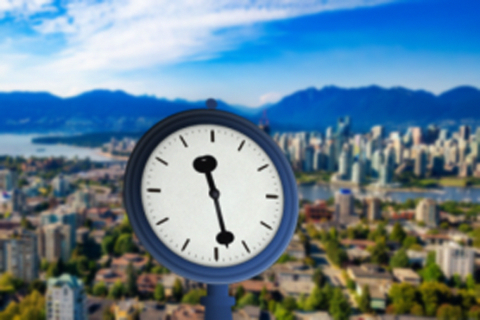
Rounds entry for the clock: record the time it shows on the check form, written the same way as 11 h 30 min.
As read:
11 h 28 min
